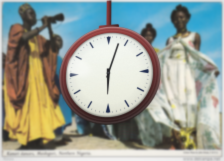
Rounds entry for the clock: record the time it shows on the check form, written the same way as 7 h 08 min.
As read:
6 h 03 min
